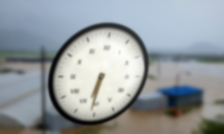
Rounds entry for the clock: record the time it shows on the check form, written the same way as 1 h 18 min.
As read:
6 h 31 min
